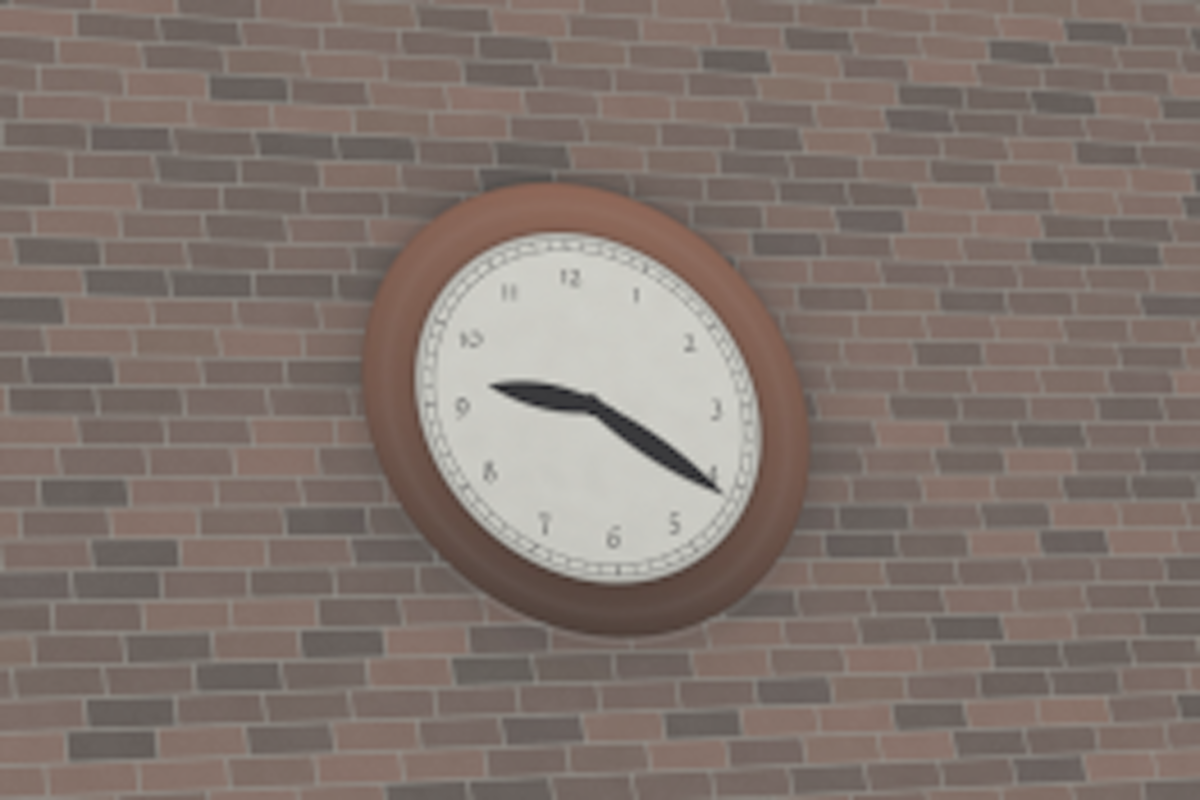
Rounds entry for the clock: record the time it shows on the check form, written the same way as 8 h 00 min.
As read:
9 h 21 min
